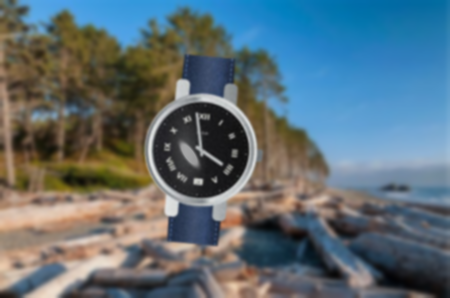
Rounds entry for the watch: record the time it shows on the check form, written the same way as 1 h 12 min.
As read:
3 h 58 min
